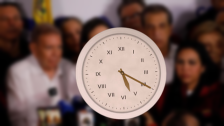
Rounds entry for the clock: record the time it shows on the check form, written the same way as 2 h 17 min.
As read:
5 h 20 min
